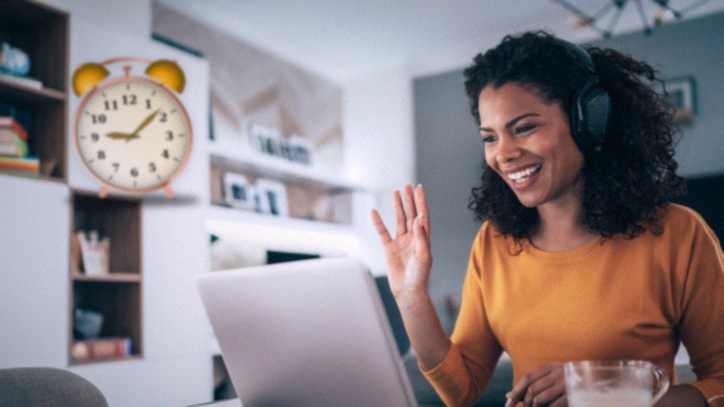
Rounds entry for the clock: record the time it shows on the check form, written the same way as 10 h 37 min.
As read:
9 h 08 min
